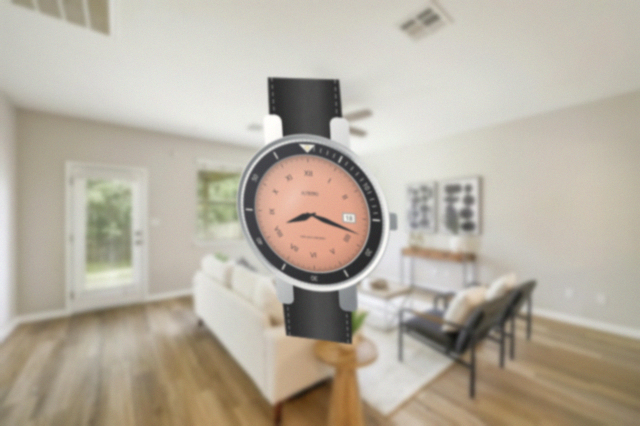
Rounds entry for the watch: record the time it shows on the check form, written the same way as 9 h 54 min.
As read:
8 h 18 min
